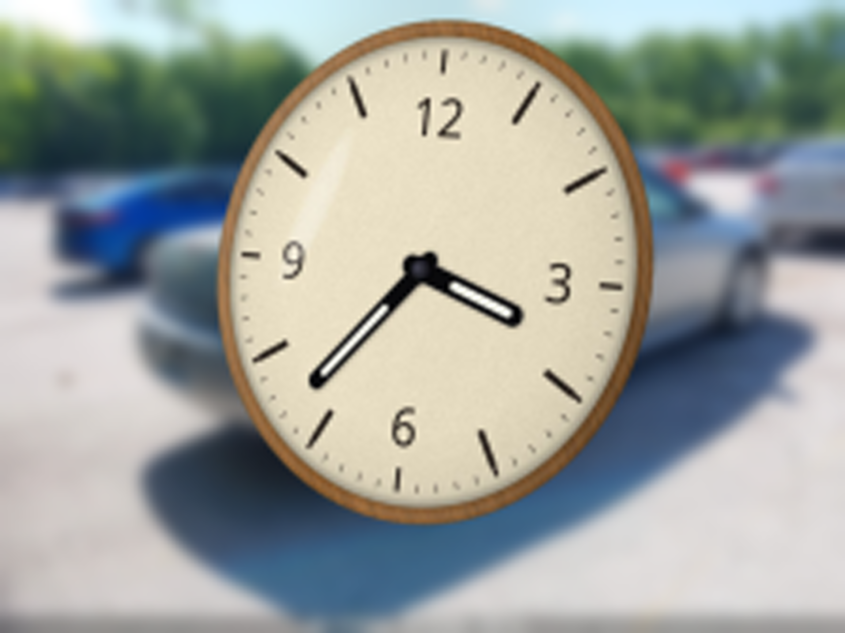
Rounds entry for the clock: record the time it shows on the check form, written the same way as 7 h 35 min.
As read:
3 h 37 min
